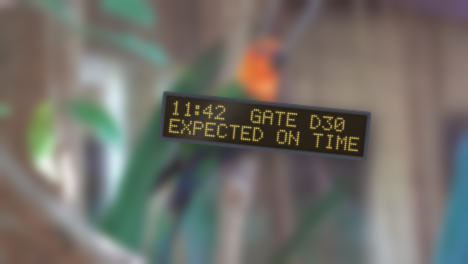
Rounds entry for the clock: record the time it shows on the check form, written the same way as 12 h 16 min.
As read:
11 h 42 min
